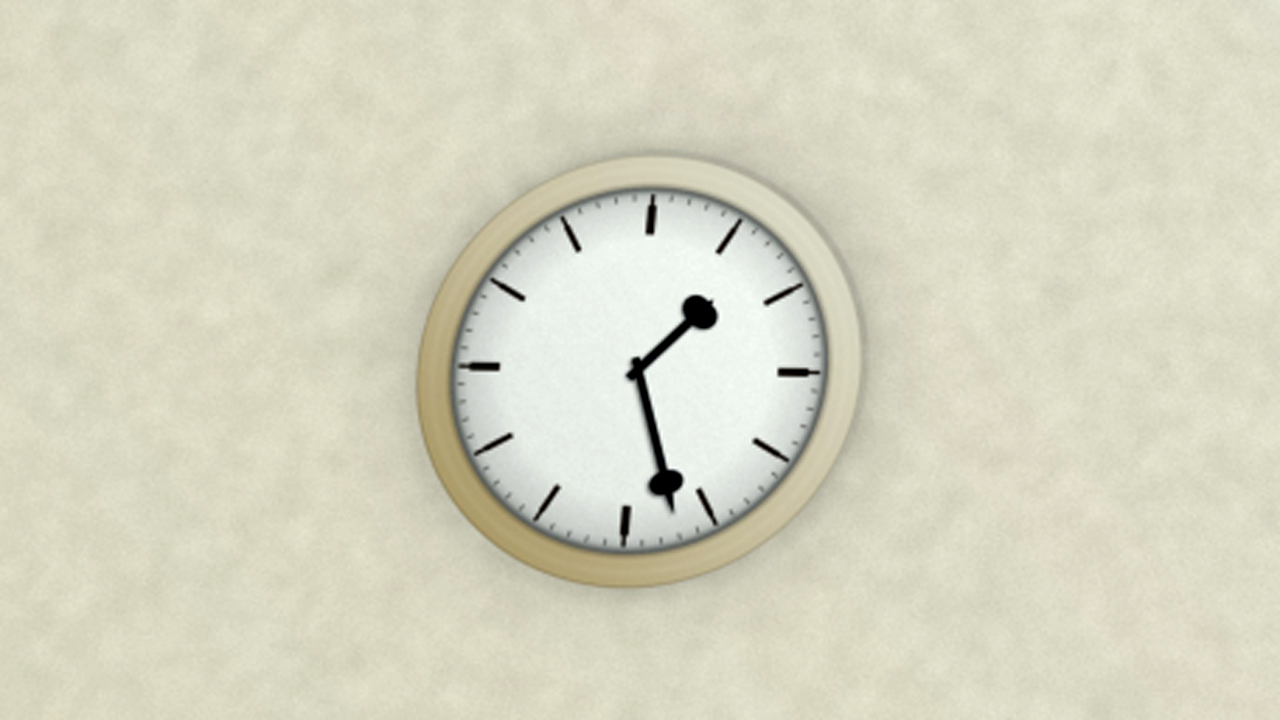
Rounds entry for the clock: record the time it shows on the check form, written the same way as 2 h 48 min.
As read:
1 h 27 min
